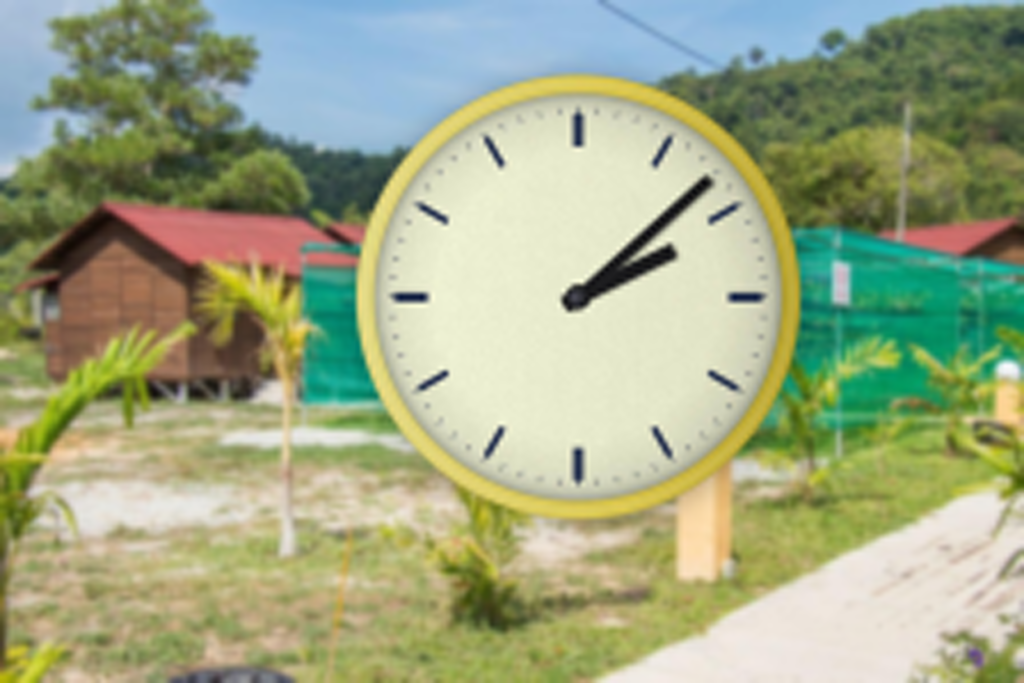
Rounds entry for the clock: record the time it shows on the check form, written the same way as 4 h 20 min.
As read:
2 h 08 min
